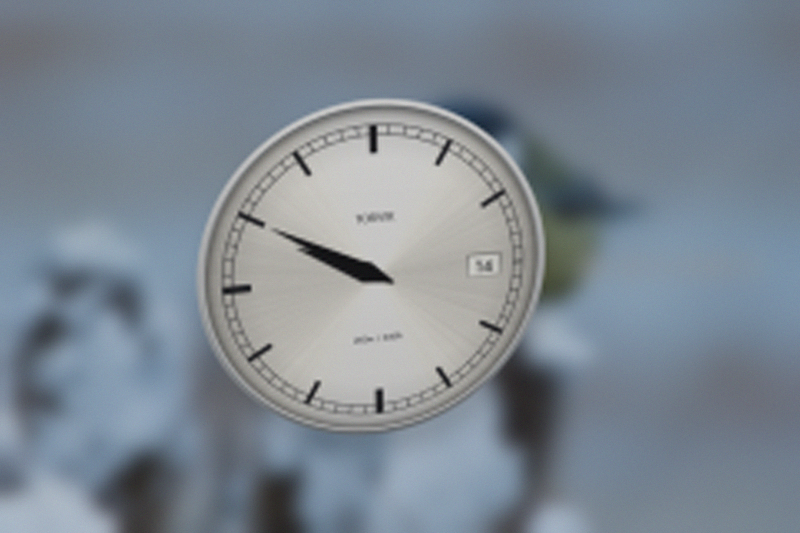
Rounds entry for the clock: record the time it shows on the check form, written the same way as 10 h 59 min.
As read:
9 h 50 min
